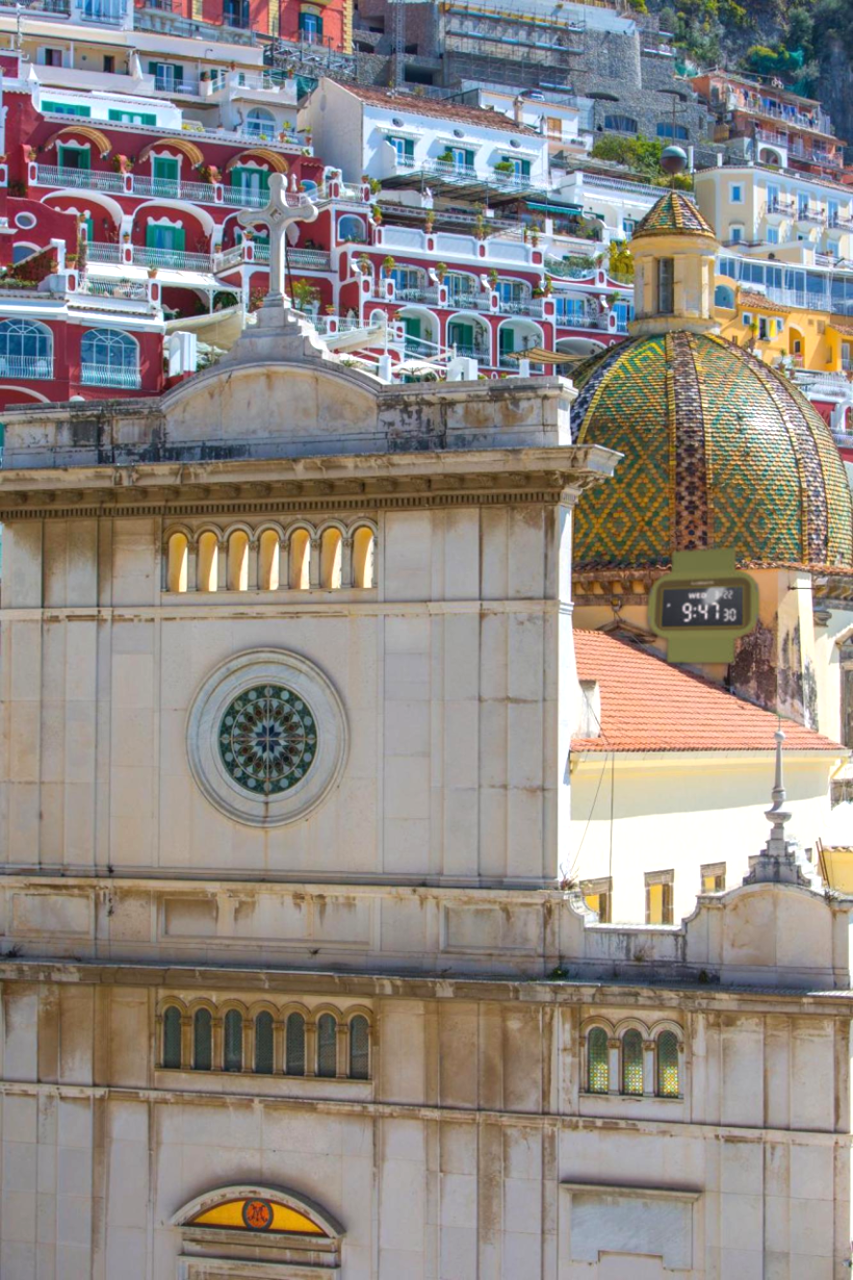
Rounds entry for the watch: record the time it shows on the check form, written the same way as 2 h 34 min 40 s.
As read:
9 h 47 min 30 s
